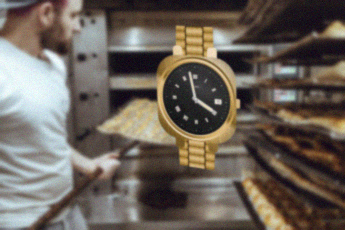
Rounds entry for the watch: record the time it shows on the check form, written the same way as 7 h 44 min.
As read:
3 h 58 min
